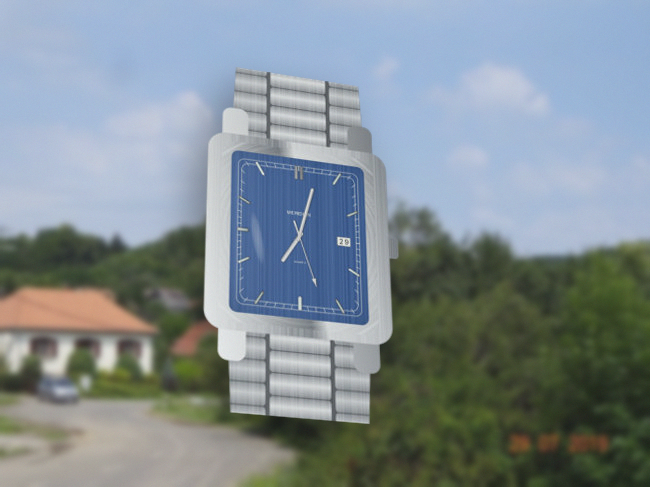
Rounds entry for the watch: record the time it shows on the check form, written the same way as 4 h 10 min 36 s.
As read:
7 h 02 min 27 s
